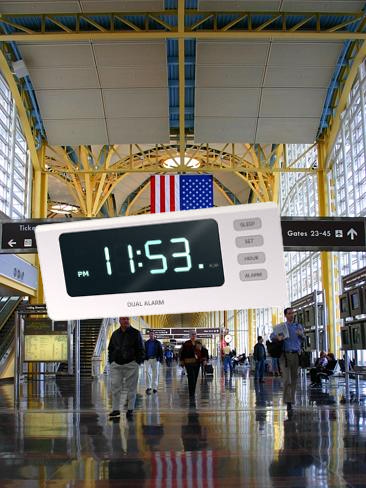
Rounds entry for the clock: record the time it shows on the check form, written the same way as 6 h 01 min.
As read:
11 h 53 min
